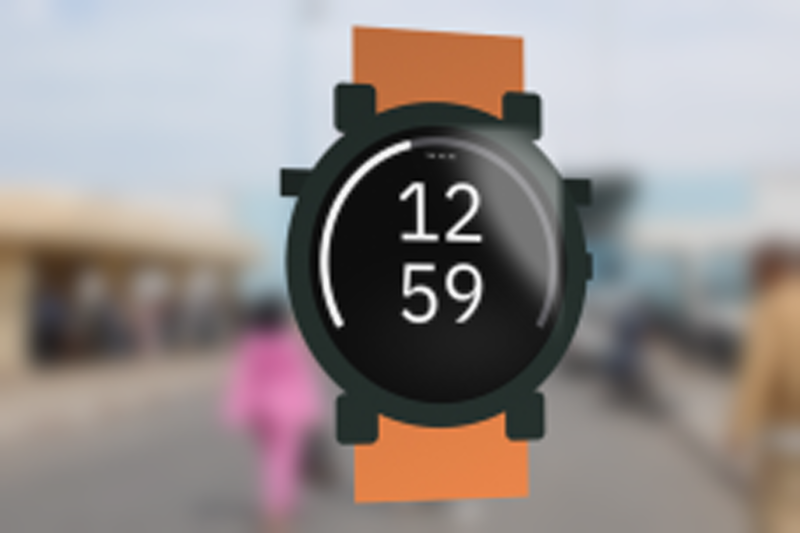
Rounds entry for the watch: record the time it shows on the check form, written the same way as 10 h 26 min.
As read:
12 h 59 min
